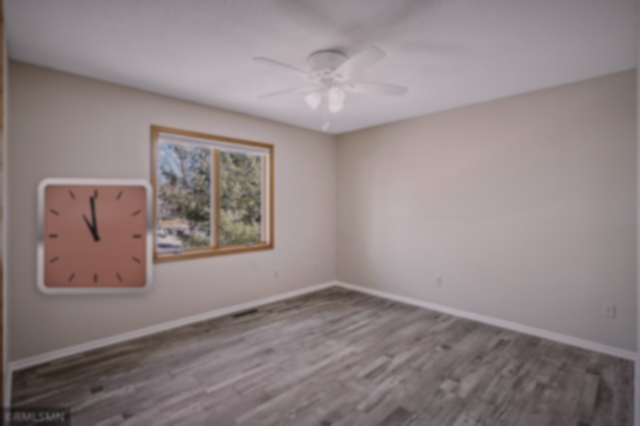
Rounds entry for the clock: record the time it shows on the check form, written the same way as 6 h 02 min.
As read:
10 h 59 min
